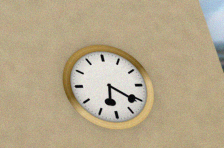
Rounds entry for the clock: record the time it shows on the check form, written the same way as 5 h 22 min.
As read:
6 h 21 min
